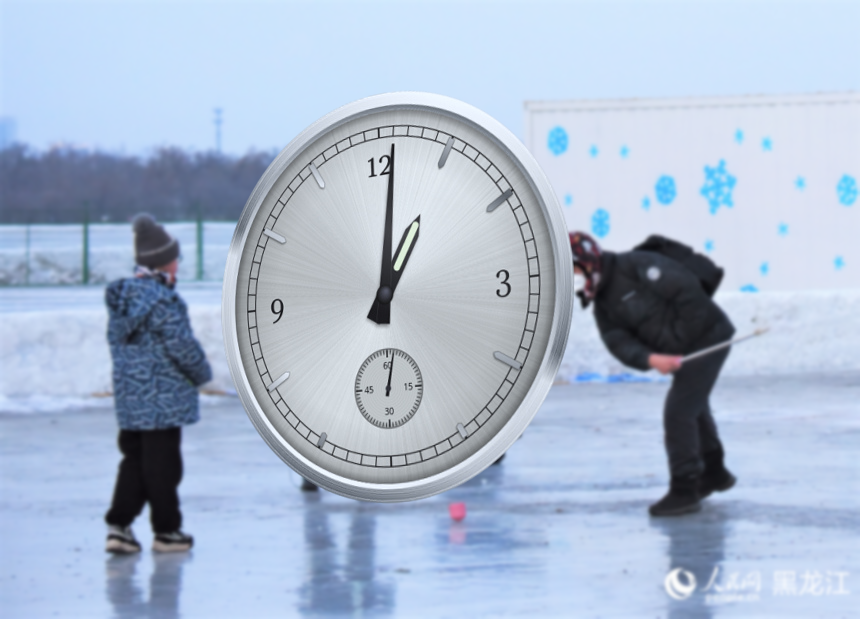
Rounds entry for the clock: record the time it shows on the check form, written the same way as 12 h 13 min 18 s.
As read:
1 h 01 min 02 s
